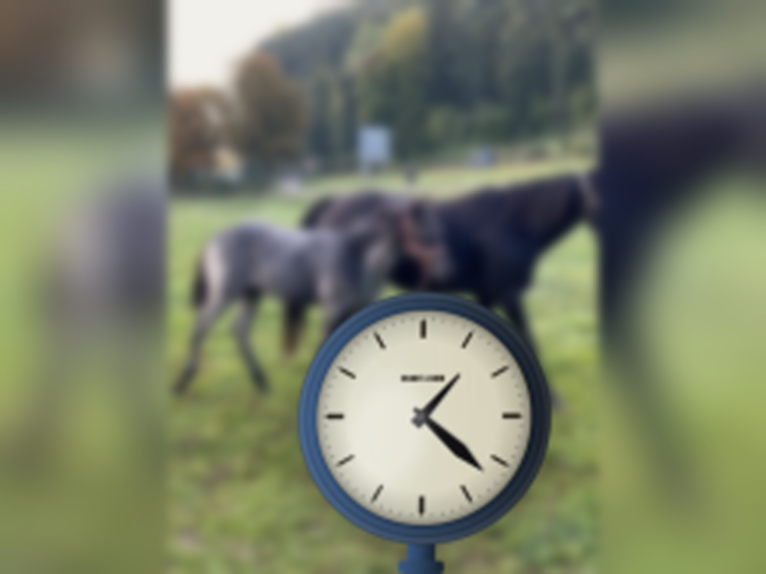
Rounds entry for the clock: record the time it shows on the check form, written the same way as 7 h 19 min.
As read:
1 h 22 min
